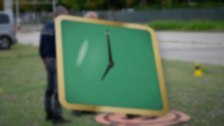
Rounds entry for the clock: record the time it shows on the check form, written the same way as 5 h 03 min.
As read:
7 h 00 min
